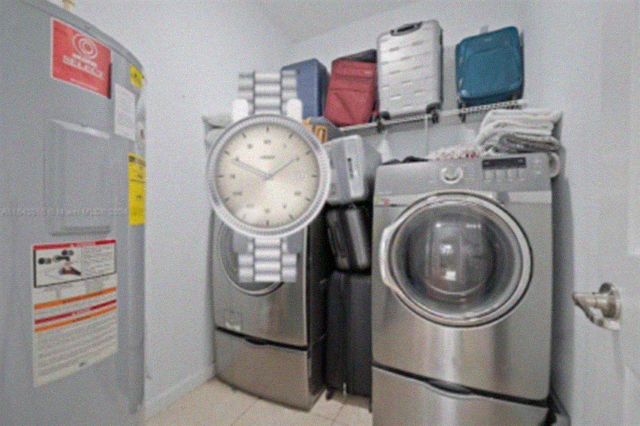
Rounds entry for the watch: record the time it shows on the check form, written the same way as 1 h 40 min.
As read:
1 h 49 min
